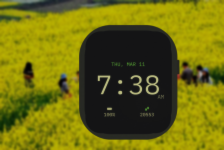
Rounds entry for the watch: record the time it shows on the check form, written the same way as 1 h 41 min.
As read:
7 h 38 min
